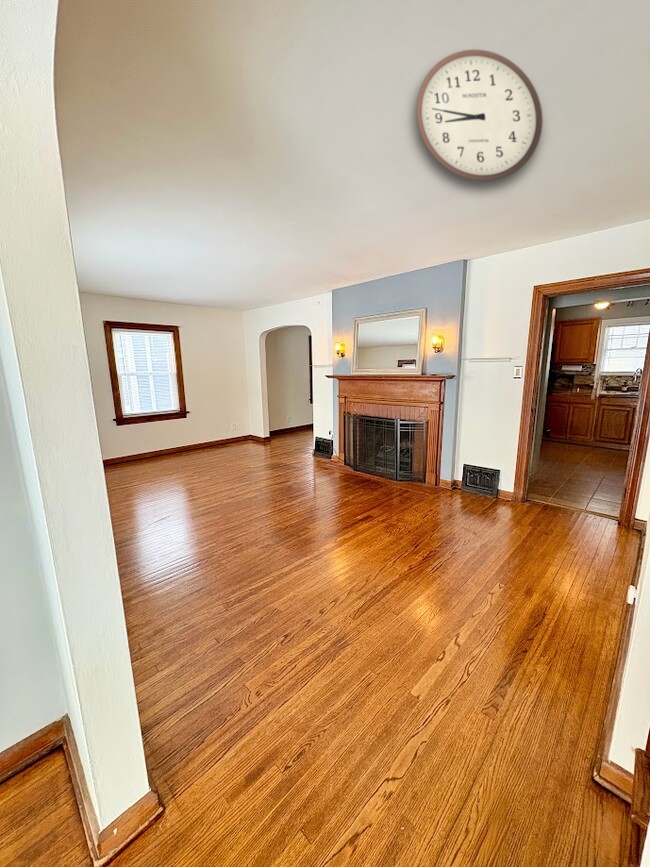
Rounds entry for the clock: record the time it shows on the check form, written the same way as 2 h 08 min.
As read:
8 h 47 min
